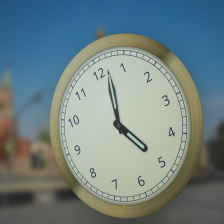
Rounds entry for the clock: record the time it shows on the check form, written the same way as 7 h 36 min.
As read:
5 h 02 min
